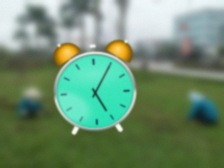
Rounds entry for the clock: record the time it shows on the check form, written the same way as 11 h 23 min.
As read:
5 h 05 min
